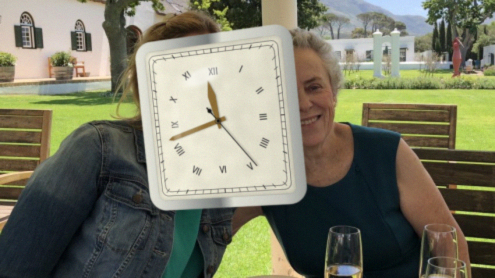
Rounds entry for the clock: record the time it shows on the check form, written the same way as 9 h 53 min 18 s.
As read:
11 h 42 min 24 s
